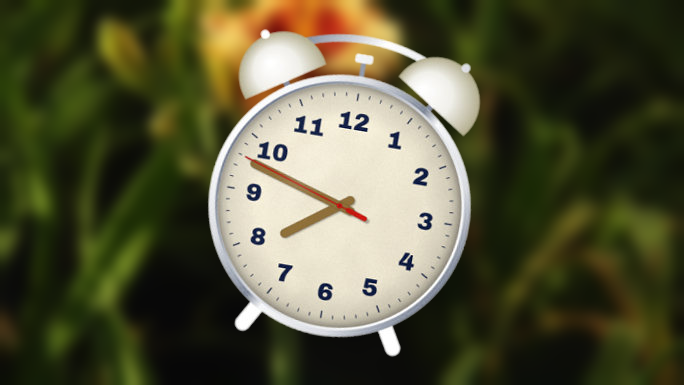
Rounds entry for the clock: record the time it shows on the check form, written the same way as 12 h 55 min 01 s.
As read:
7 h 47 min 48 s
